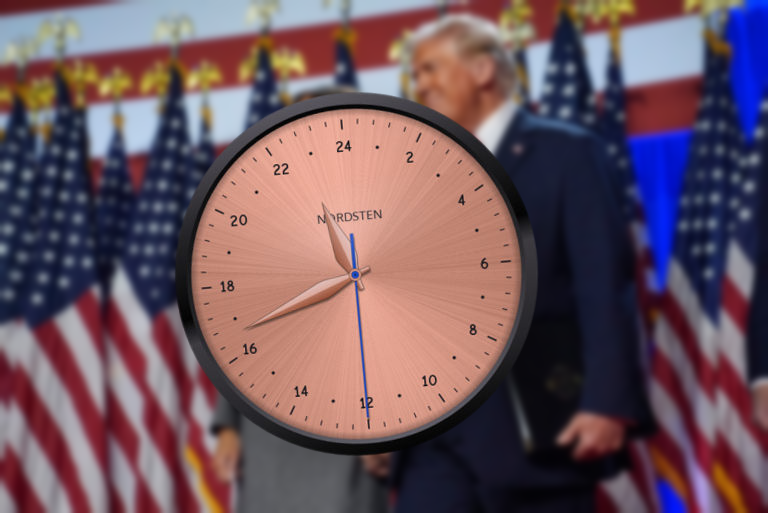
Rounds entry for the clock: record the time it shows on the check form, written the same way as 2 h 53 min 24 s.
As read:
22 h 41 min 30 s
